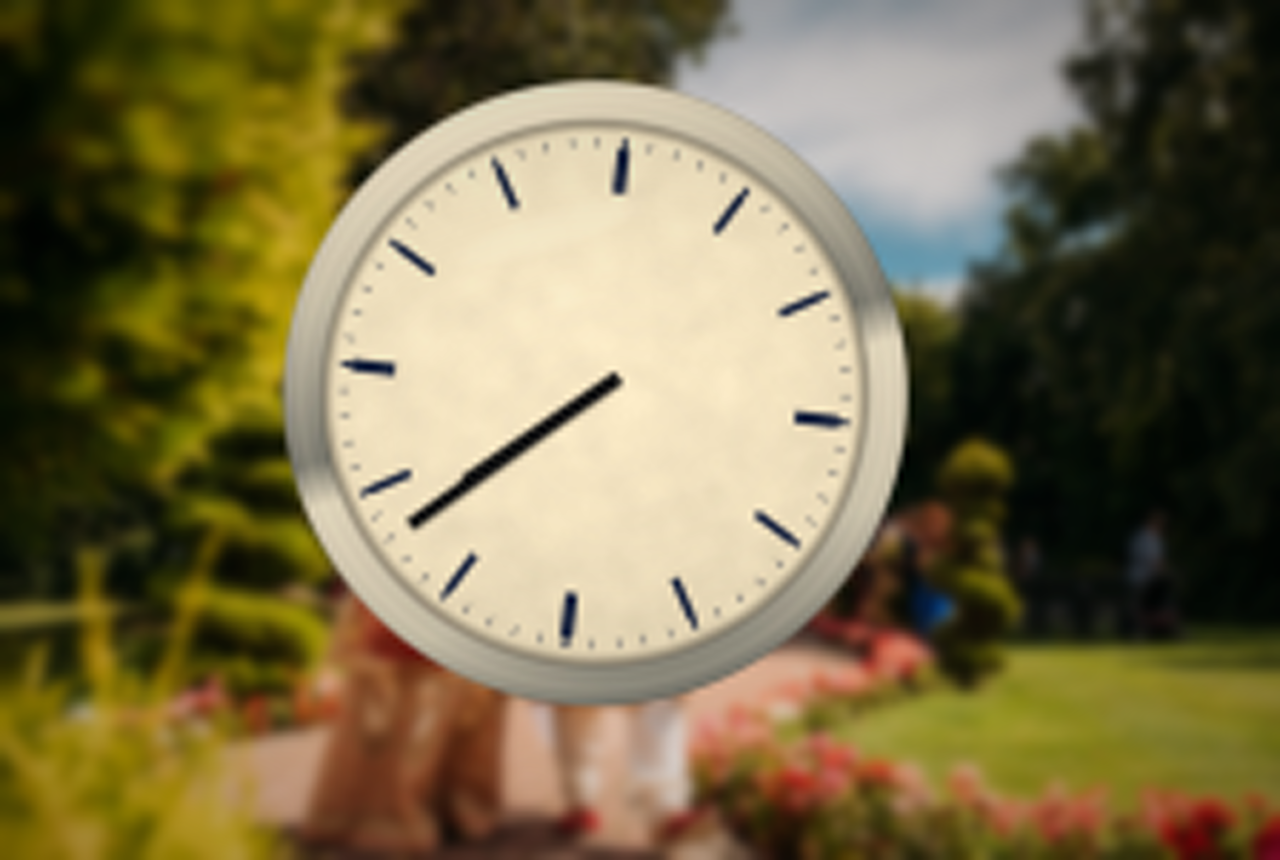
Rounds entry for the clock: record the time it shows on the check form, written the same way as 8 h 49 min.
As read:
7 h 38 min
